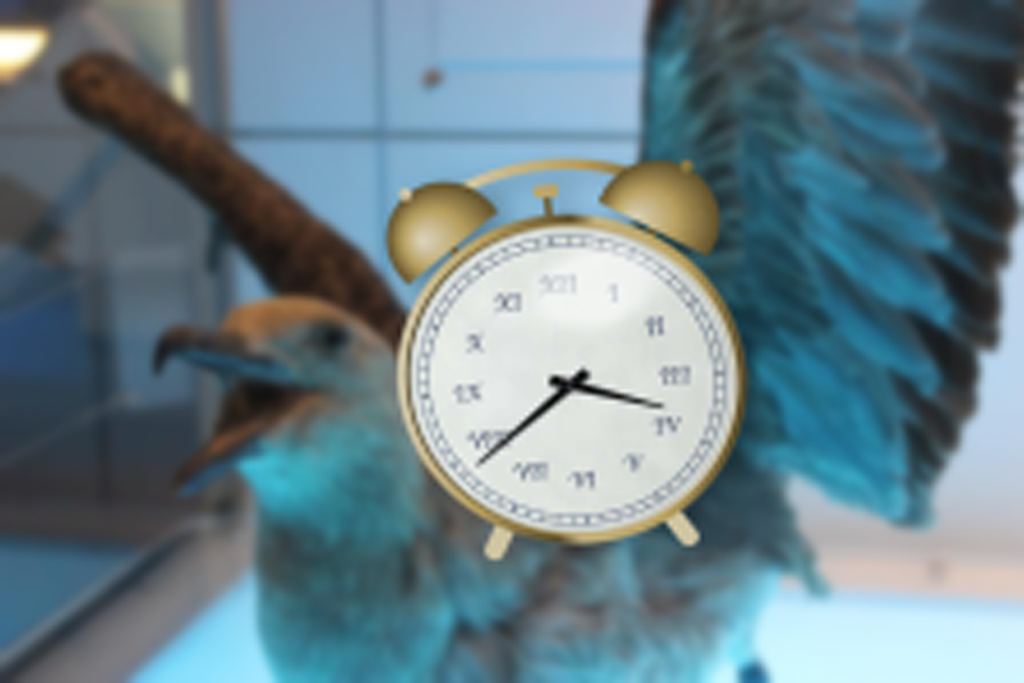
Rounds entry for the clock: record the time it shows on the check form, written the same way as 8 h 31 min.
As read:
3 h 39 min
